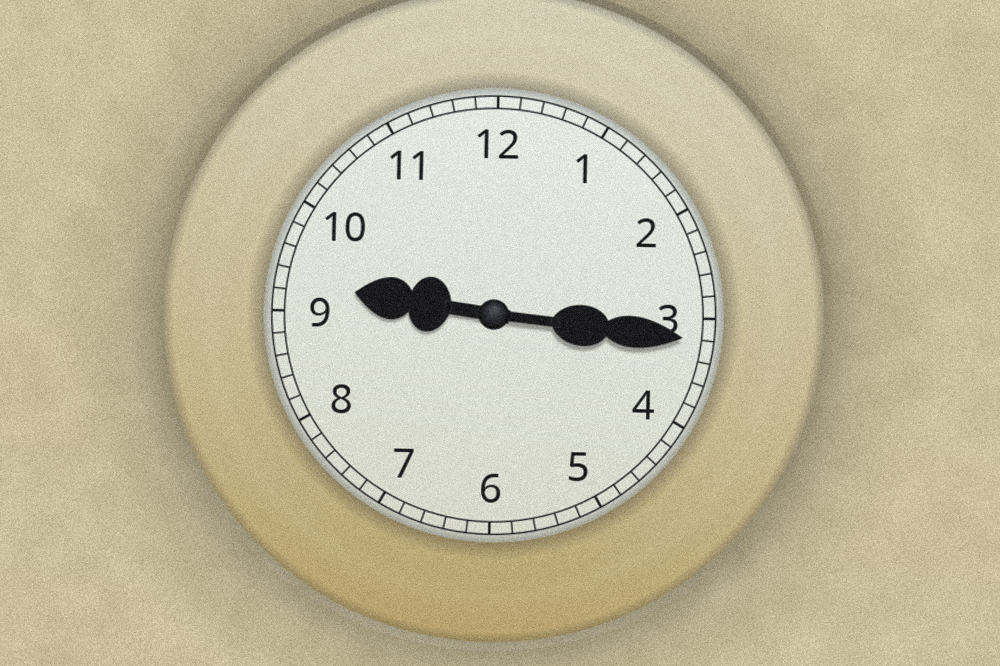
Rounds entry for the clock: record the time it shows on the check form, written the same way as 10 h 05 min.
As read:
9 h 16 min
